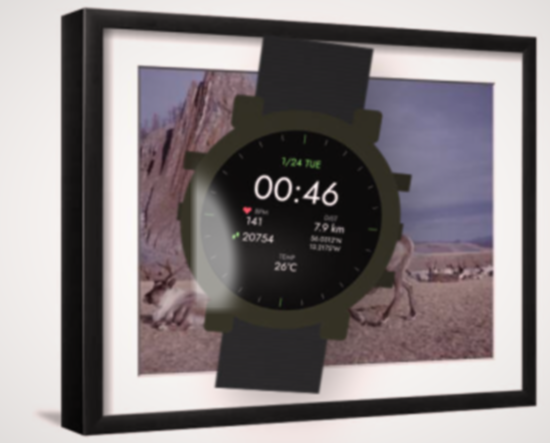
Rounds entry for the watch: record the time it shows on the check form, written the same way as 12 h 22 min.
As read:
0 h 46 min
